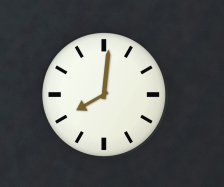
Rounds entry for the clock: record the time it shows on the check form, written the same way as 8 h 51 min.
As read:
8 h 01 min
